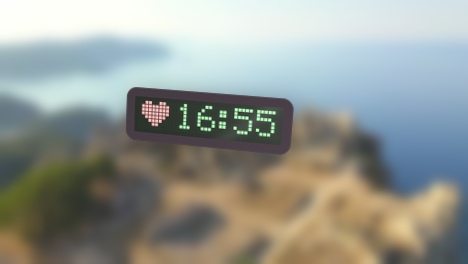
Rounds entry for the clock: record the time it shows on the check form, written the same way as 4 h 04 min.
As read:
16 h 55 min
